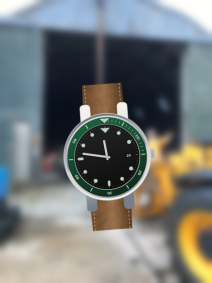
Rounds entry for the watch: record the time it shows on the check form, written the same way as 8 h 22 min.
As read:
11 h 47 min
